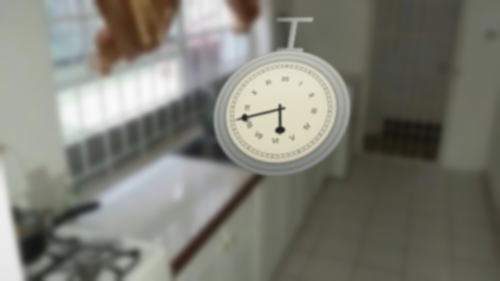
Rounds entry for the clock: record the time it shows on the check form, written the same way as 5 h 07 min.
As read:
5 h 42 min
